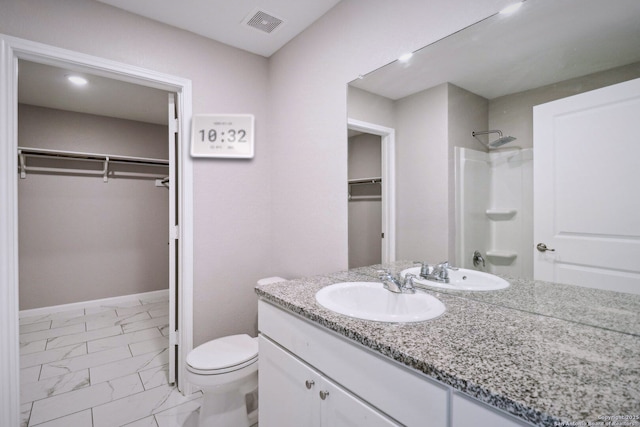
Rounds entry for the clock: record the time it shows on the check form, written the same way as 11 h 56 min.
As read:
10 h 32 min
